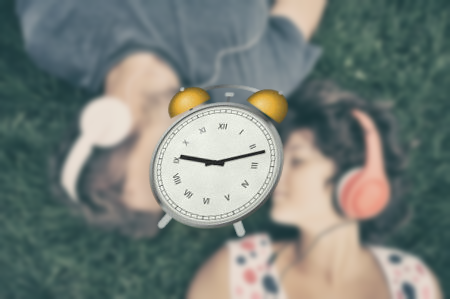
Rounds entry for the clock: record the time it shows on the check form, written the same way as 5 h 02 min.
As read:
9 h 12 min
